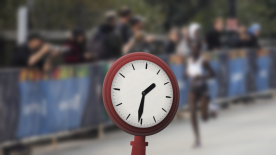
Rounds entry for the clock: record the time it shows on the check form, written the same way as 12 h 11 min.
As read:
1 h 31 min
